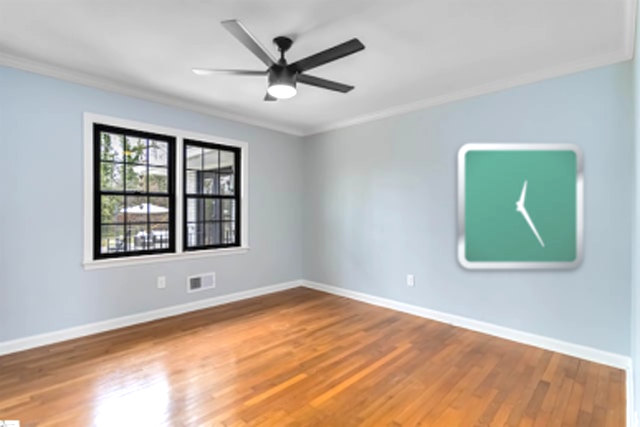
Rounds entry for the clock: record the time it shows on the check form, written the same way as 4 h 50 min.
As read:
12 h 25 min
